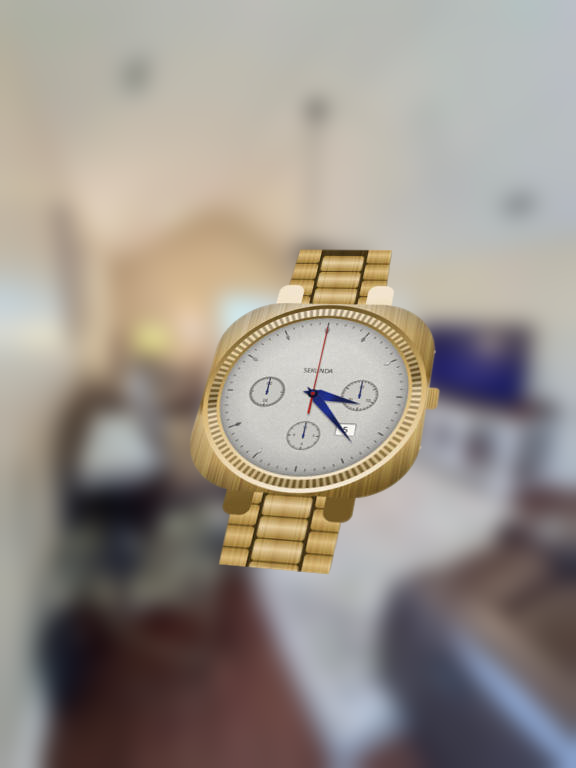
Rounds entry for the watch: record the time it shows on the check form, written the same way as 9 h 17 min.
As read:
3 h 23 min
